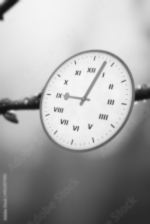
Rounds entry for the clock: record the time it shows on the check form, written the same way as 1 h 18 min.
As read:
9 h 03 min
